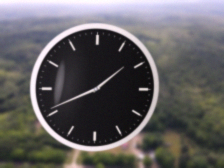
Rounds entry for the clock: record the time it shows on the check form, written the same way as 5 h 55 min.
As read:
1 h 41 min
